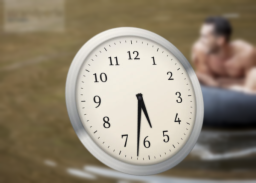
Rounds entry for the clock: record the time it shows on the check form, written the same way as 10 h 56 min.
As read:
5 h 32 min
